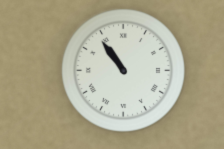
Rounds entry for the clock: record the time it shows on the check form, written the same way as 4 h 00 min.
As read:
10 h 54 min
